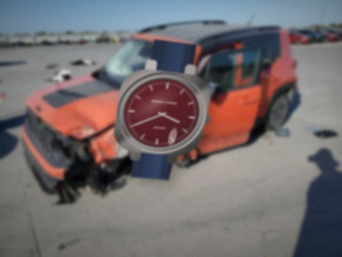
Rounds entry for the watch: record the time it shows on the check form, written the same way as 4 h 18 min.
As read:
3 h 40 min
